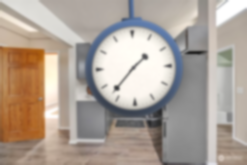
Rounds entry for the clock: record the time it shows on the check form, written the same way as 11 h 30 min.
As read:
1 h 37 min
